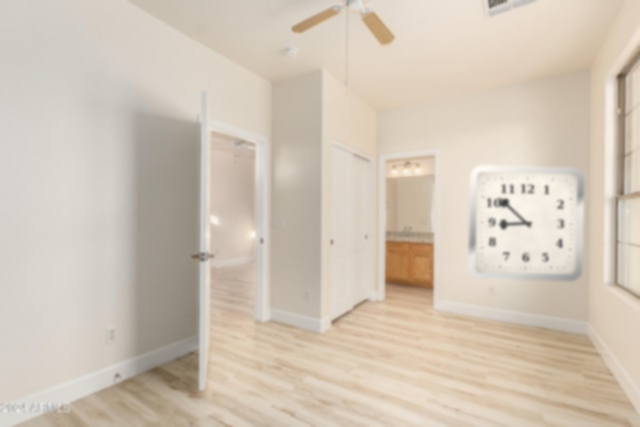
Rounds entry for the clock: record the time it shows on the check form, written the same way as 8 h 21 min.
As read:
8 h 52 min
